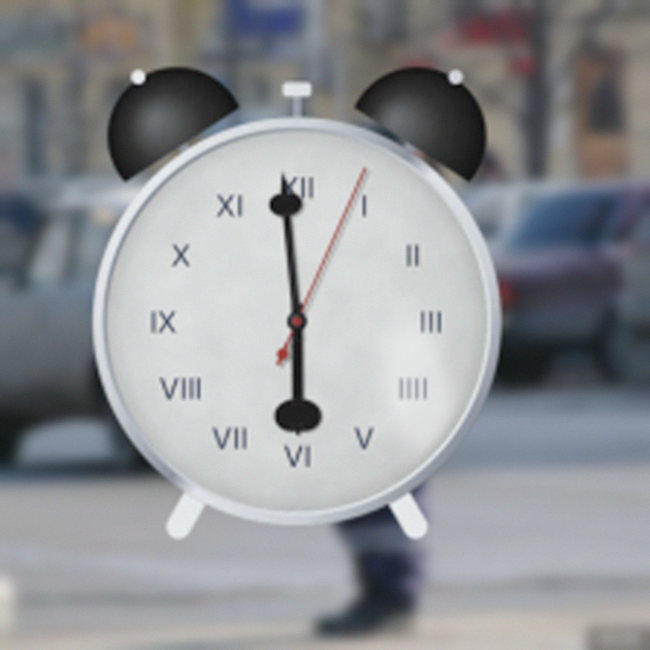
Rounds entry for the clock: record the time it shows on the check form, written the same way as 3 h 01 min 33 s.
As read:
5 h 59 min 04 s
